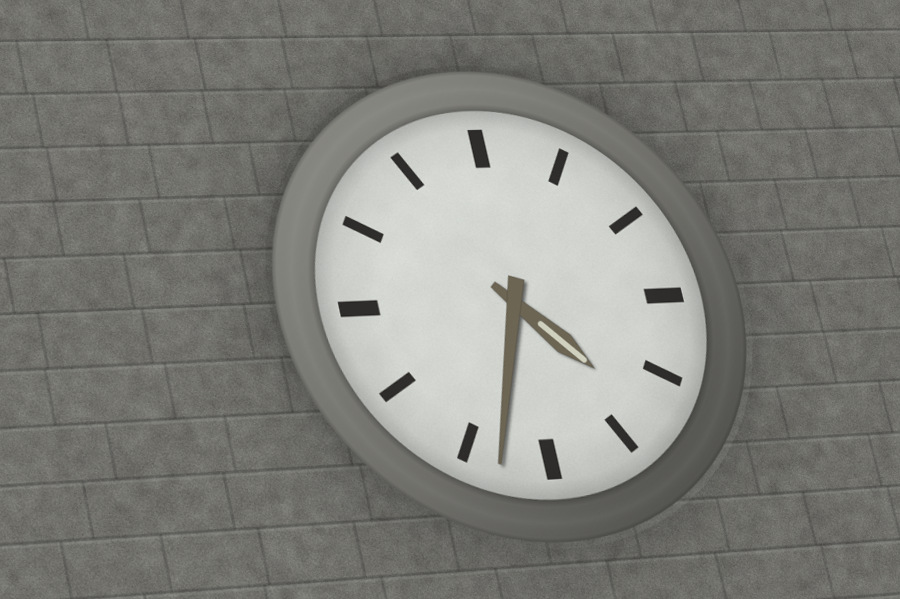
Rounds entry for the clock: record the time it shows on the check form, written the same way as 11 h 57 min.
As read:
4 h 33 min
